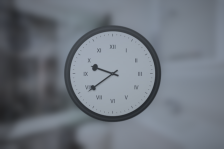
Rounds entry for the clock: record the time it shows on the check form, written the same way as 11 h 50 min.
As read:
9 h 39 min
